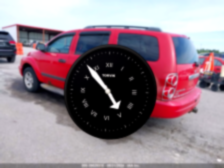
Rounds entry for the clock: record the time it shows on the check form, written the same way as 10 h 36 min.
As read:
4 h 53 min
